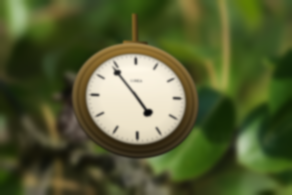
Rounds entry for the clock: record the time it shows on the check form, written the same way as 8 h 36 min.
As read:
4 h 54 min
